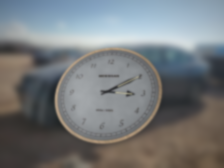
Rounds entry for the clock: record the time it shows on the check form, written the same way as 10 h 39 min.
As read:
3 h 10 min
